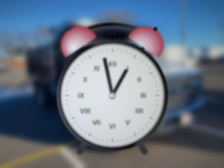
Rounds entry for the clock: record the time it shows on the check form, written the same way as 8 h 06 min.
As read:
12 h 58 min
